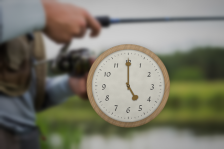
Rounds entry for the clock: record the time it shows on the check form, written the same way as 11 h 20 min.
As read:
5 h 00 min
